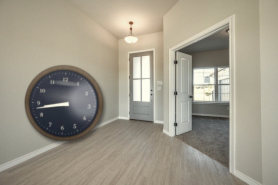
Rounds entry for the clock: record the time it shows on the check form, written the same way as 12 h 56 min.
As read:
8 h 43 min
